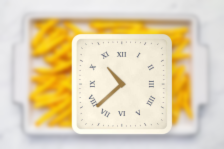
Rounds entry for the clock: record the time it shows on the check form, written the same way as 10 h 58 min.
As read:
10 h 38 min
